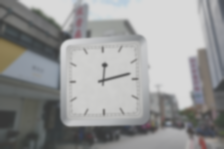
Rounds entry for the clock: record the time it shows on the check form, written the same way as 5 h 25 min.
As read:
12 h 13 min
